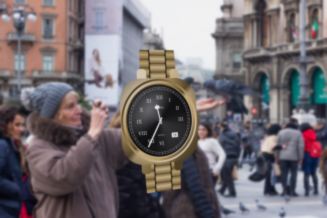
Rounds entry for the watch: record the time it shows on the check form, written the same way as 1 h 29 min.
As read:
11 h 35 min
